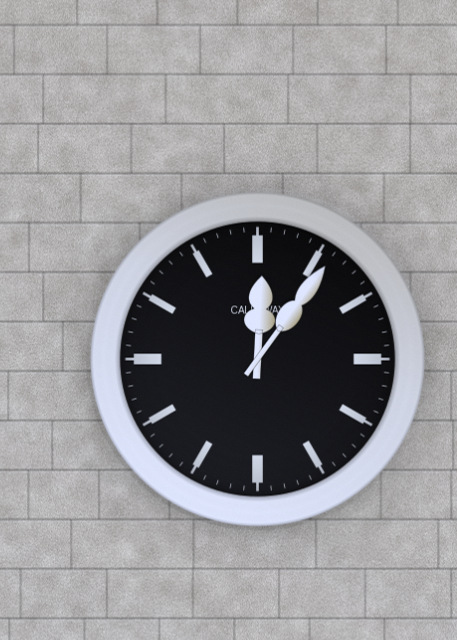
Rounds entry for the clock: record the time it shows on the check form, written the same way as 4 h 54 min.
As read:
12 h 06 min
